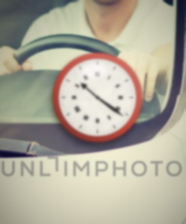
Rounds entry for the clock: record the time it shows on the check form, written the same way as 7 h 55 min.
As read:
10 h 21 min
